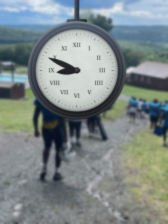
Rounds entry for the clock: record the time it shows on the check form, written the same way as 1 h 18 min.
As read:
8 h 49 min
